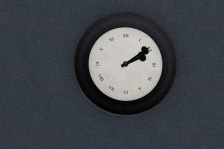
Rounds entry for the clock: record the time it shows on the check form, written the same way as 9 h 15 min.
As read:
2 h 09 min
